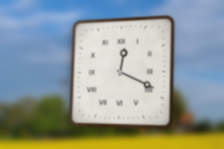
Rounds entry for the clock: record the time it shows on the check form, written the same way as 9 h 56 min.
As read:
12 h 19 min
